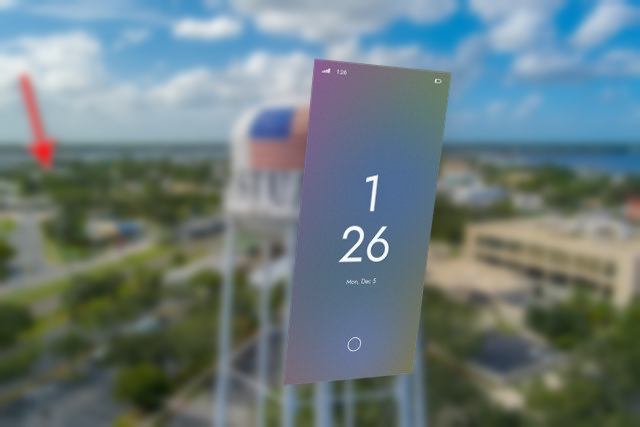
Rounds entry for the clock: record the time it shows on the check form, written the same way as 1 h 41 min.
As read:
1 h 26 min
